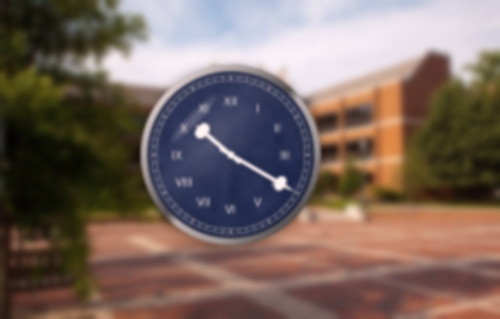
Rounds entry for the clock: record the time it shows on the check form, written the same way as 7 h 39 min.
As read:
10 h 20 min
